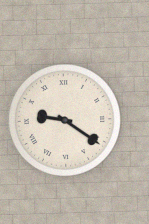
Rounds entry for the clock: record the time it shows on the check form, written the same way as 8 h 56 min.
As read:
9 h 21 min
